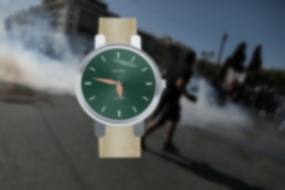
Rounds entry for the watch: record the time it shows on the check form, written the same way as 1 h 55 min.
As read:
5 h 47 min
